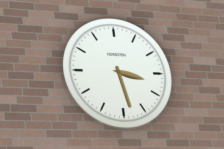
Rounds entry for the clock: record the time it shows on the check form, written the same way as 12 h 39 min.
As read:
3 h 28 min
